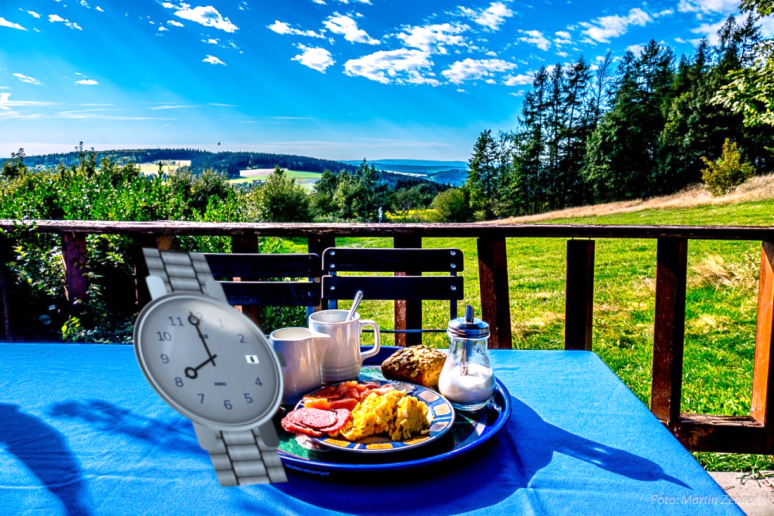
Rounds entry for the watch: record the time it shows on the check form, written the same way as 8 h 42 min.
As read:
7 h 59 min
